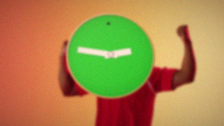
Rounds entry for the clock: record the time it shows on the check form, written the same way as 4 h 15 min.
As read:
2 h 47 min
